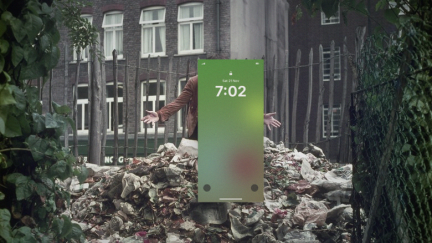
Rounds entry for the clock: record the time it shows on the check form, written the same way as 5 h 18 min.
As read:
7 h 02 min
